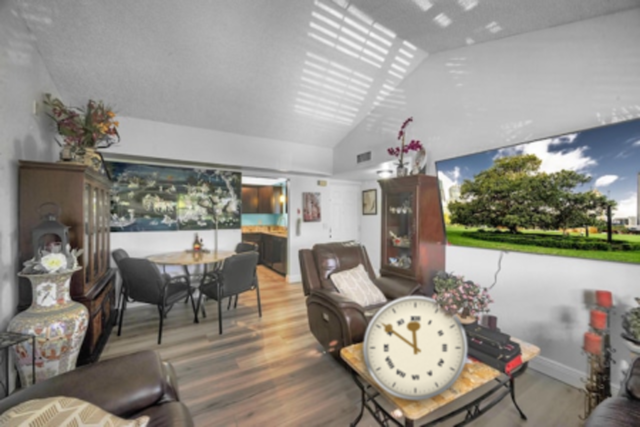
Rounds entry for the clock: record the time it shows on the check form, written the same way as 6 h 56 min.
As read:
11 h 51 min
